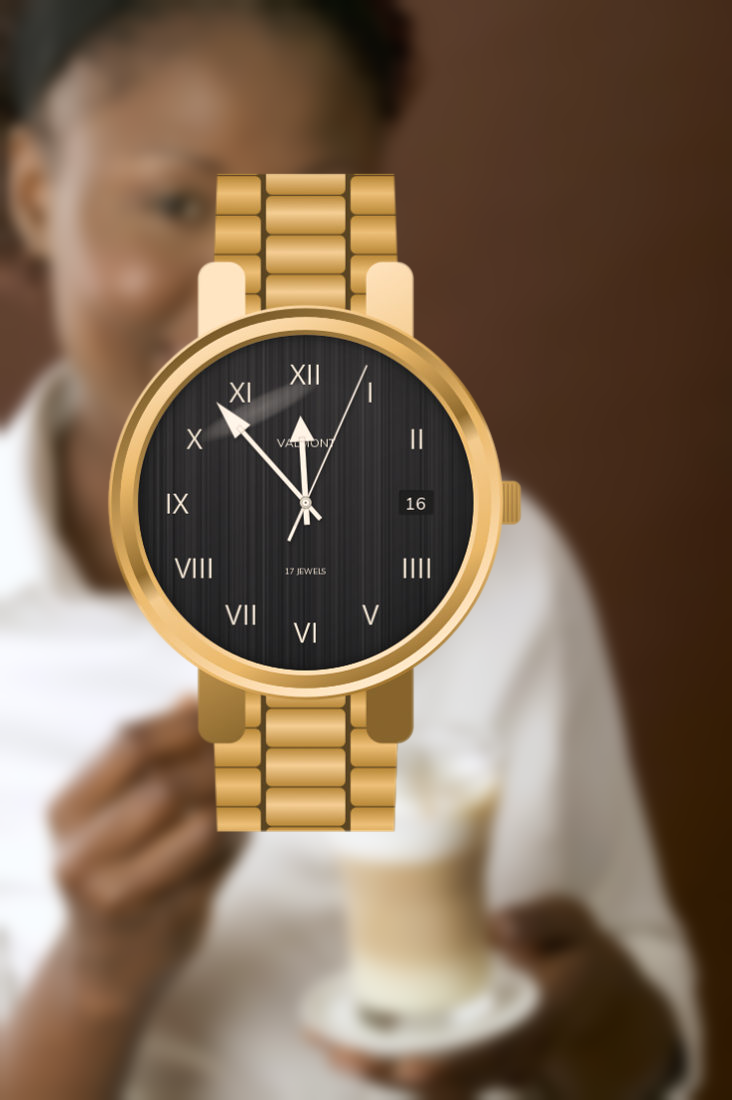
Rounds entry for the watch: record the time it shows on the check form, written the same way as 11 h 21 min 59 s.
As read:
11 h 53 min 04 s
